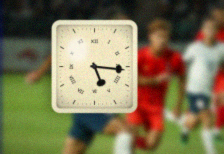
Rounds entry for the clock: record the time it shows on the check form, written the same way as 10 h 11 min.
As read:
5 h 16 min
